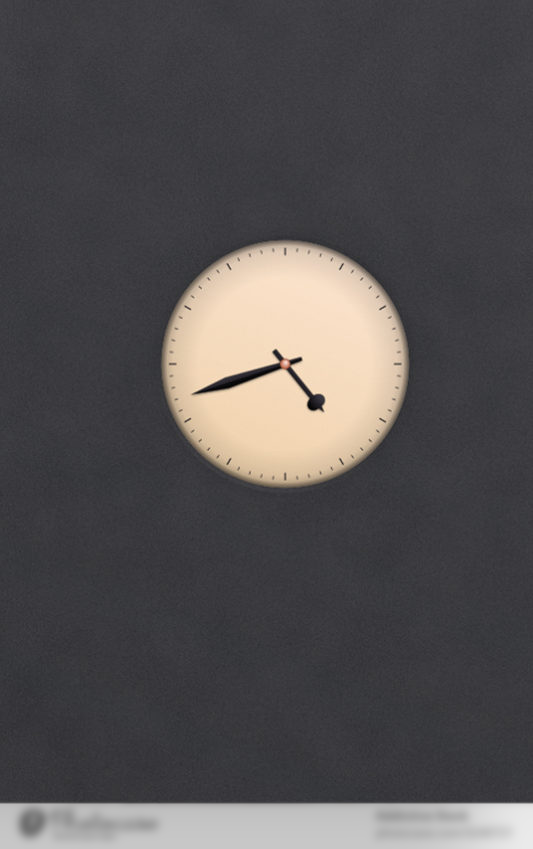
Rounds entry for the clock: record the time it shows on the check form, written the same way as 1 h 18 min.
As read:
4 h 42 min
